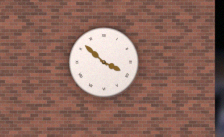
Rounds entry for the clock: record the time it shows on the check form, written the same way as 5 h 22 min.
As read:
3 h 52 min
